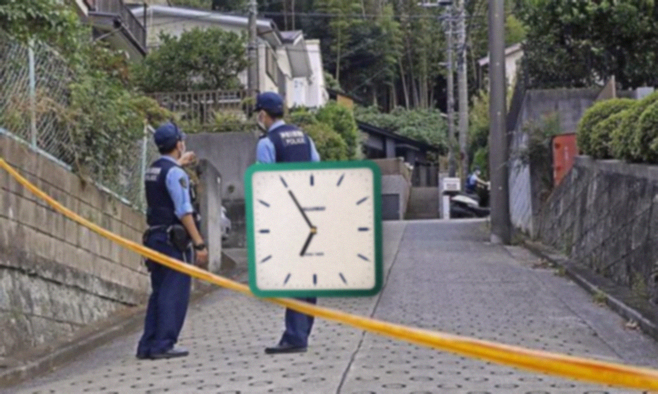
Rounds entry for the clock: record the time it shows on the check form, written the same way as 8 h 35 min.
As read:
6 h 55 min
